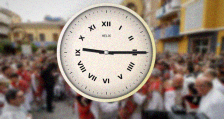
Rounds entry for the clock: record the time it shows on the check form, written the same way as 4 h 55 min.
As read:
9 h 15 min
